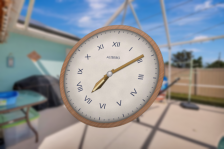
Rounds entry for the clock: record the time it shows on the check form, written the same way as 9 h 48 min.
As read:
7 h 09 min
